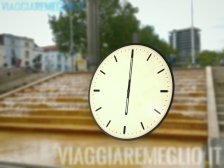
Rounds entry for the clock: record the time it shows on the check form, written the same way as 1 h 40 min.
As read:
6 h 00 min
